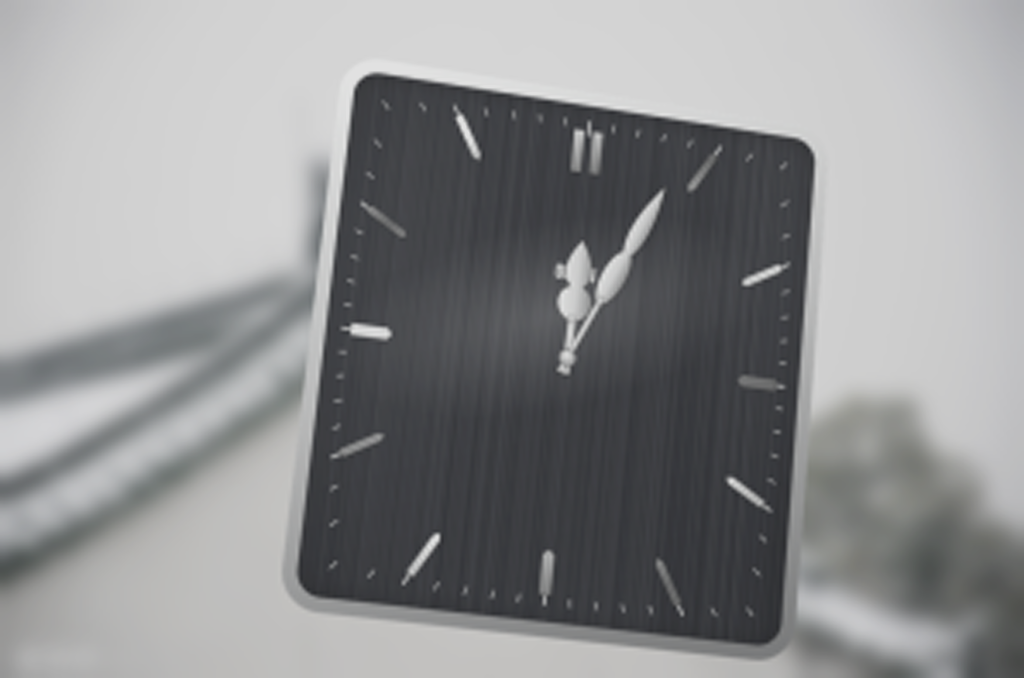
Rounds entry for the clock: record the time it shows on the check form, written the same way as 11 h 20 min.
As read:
12 h 04 min
